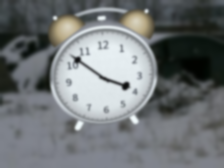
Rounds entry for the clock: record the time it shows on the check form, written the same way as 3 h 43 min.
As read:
3 h 52 min
